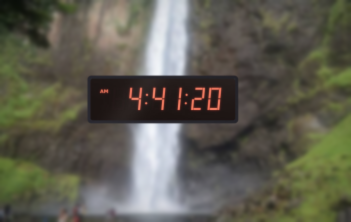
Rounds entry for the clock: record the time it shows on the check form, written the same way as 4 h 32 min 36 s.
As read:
4 h 41 min 20 s
